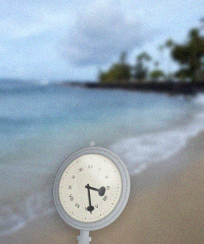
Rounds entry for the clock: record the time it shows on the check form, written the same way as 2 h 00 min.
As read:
3 h 28 min
